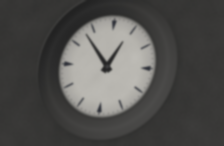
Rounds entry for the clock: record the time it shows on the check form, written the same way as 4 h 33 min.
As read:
12 h 53 min
